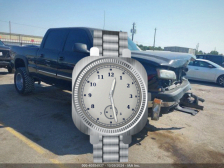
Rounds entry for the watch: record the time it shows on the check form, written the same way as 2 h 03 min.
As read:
12 h 28 min
